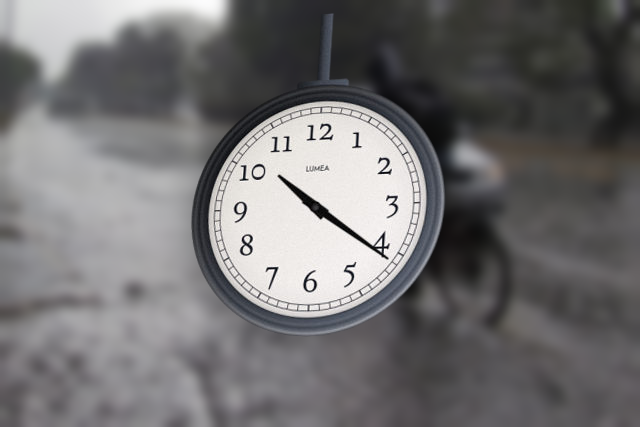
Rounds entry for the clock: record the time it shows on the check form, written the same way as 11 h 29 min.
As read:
10 h 21 min
